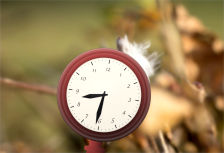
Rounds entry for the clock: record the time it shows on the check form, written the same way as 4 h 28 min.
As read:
8 h 31 min
